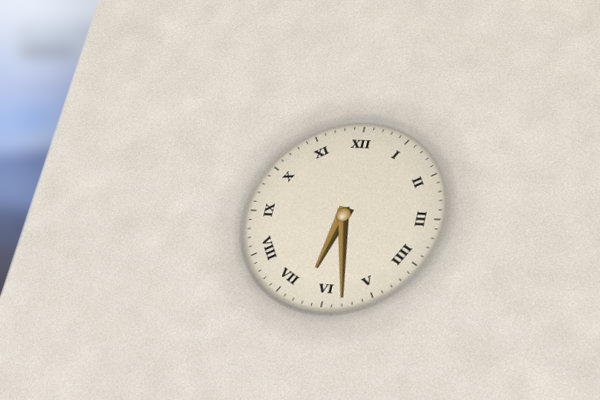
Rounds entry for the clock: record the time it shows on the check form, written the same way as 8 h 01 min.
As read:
6 h 28 min
